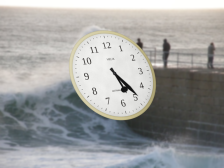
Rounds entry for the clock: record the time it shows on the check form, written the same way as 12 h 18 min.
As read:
5 h 24 min
